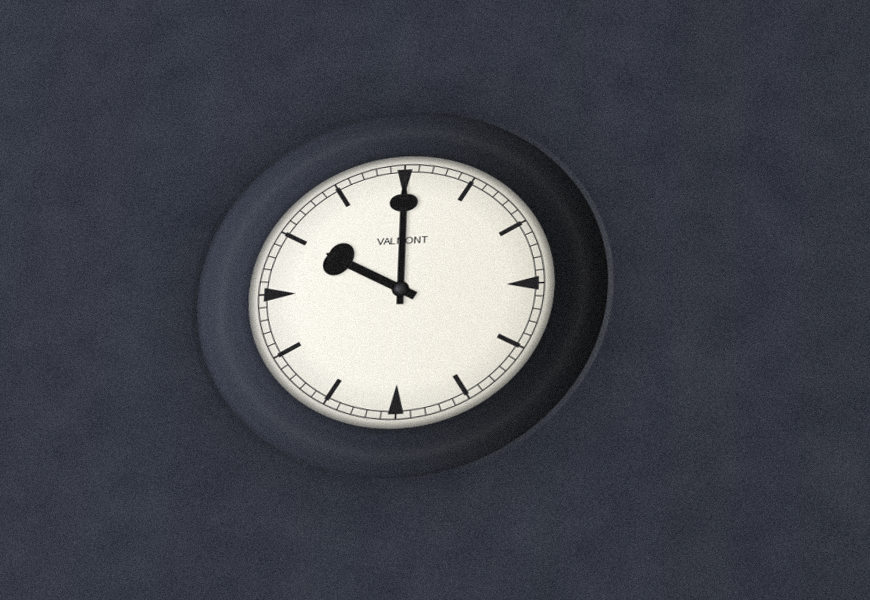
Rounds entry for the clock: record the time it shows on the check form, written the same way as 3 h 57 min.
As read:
10 h 00 min
